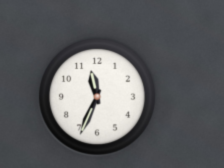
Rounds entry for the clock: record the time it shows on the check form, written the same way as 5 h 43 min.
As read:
11 h 34 min
